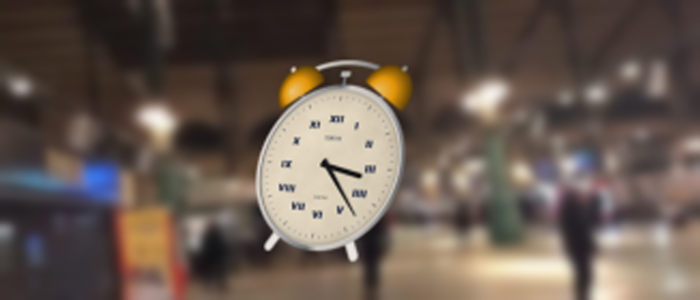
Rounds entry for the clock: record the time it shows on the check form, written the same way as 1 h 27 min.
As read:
3 h 23 min
